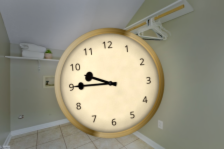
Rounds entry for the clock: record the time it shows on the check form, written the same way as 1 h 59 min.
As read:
9 h 45 min
